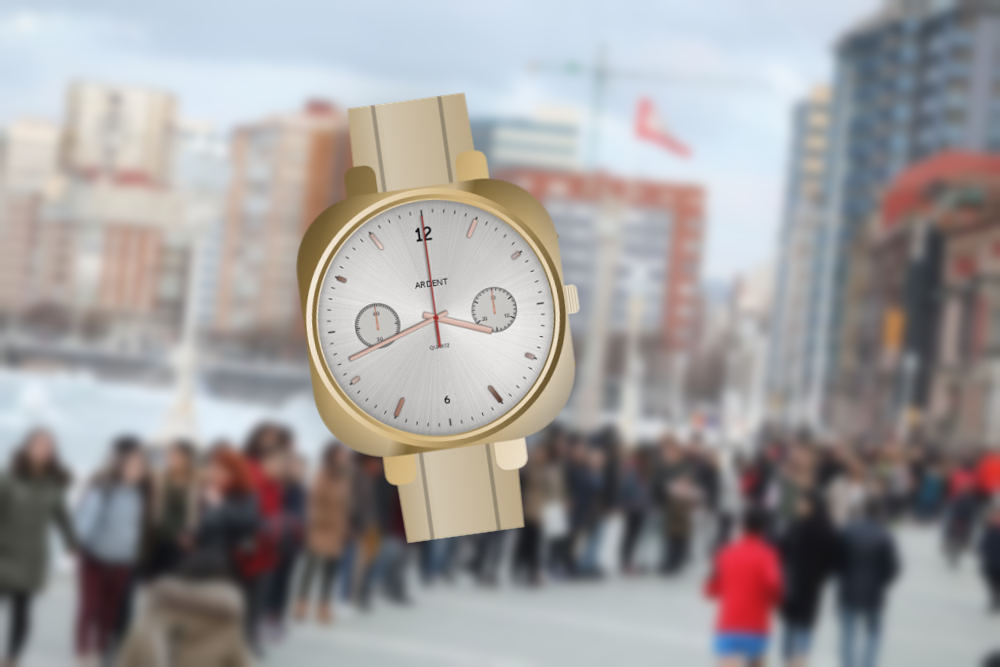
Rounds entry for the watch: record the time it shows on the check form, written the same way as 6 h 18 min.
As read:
3 h 42 min
